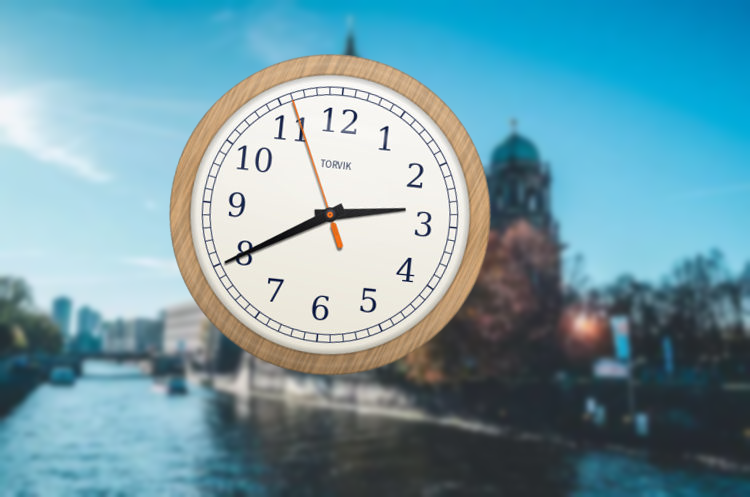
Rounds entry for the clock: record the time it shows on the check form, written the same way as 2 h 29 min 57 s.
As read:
2 h 39 min 56 s
